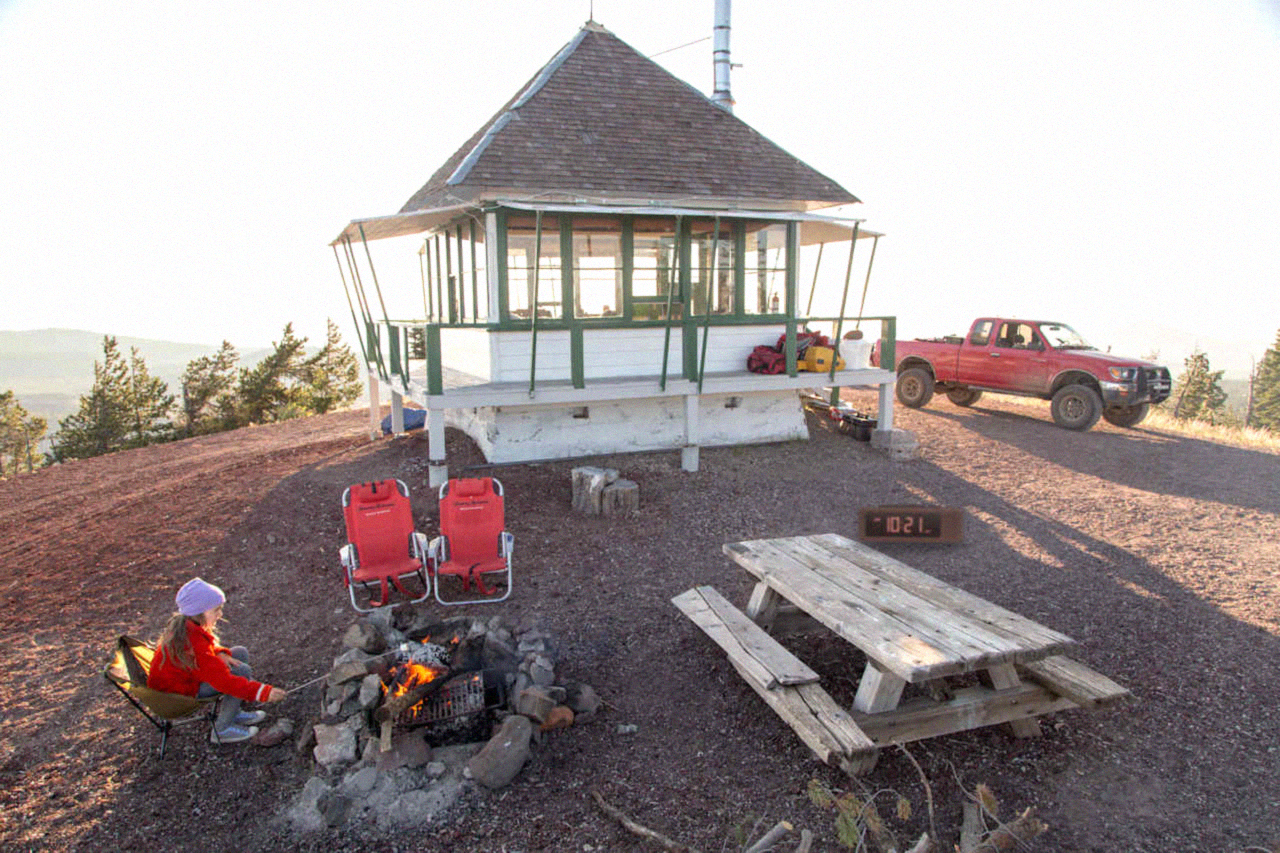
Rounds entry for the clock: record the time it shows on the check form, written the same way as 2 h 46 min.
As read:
10 h 21 min
